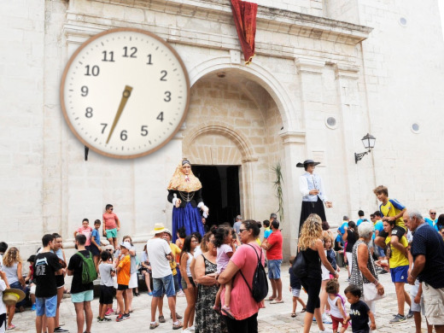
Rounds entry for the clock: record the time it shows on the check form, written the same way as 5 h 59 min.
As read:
6 h 33 min
